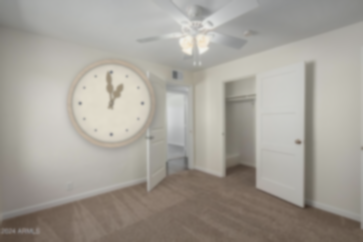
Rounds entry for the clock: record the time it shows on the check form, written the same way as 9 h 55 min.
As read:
12 h 59 min
